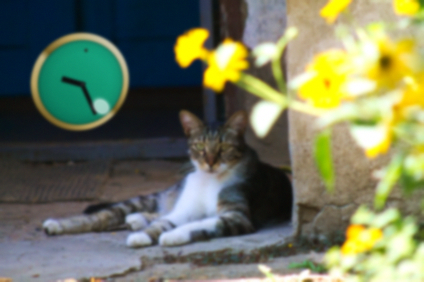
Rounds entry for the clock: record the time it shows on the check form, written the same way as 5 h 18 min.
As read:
9 h 25 min
